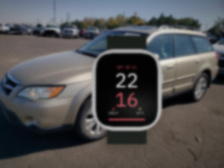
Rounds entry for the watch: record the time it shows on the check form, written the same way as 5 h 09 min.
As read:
22 h 16 min
